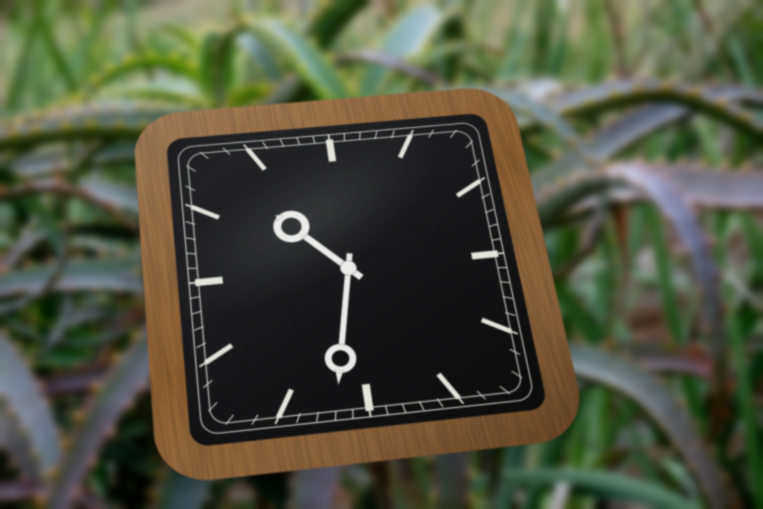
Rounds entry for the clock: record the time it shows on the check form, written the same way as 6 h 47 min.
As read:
10 h 32 min
